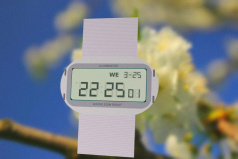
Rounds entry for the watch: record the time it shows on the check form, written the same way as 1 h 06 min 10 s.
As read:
22 h 25 min 01 s
